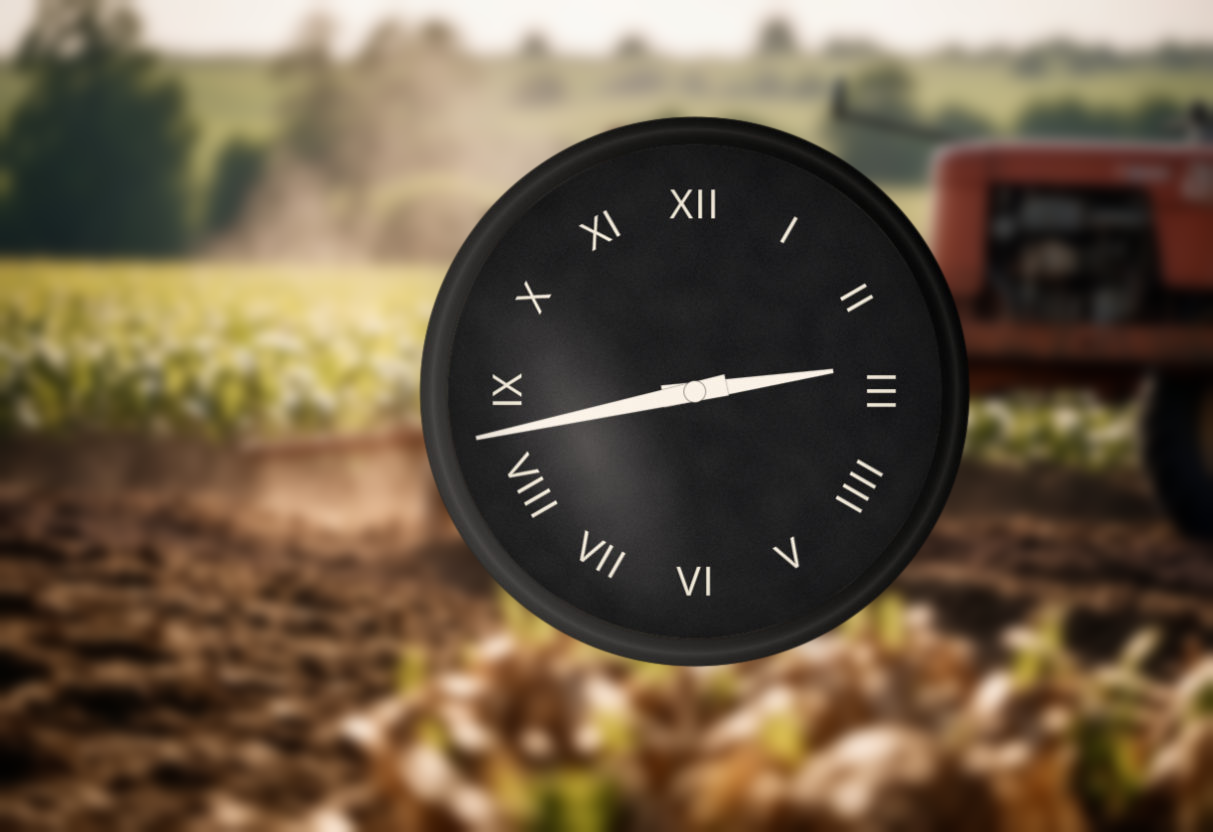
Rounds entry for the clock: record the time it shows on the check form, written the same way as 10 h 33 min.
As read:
2 h 43 min
